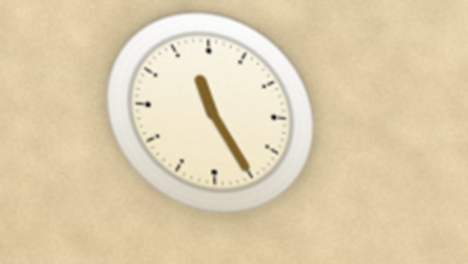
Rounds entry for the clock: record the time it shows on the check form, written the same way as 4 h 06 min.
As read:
11 h 25 min
